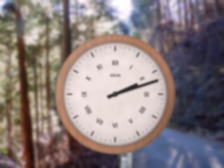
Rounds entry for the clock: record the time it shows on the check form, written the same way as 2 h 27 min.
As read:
2 h 12 min
